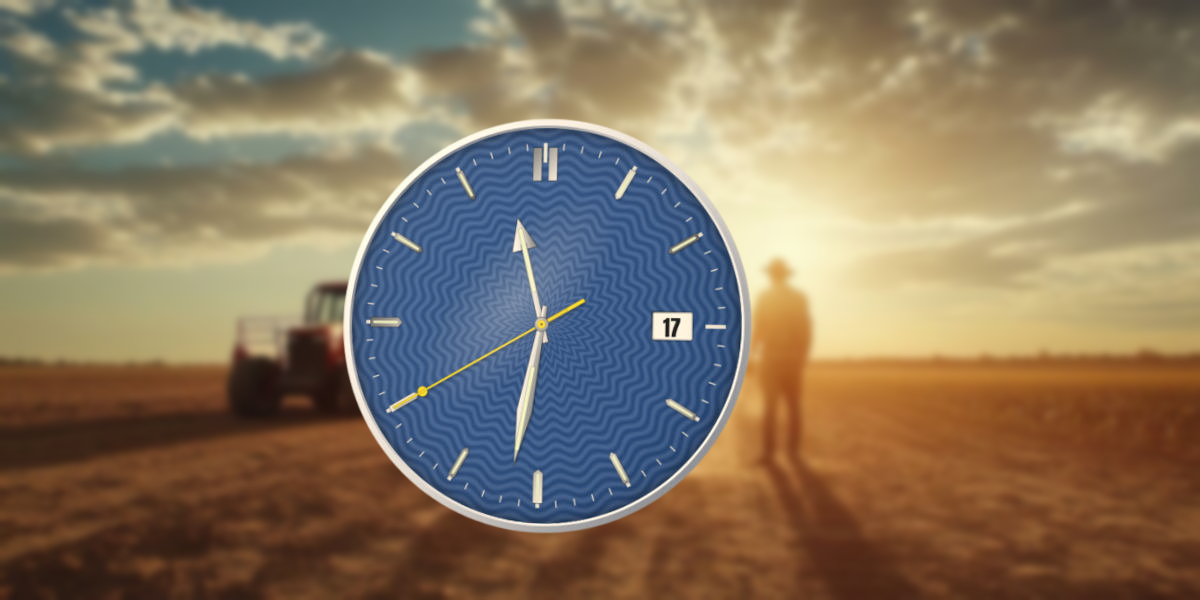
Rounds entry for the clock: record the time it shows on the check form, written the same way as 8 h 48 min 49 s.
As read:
11 h 31 min 40 s
